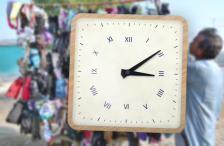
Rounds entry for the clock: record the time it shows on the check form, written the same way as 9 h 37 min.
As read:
3 h 09 min
